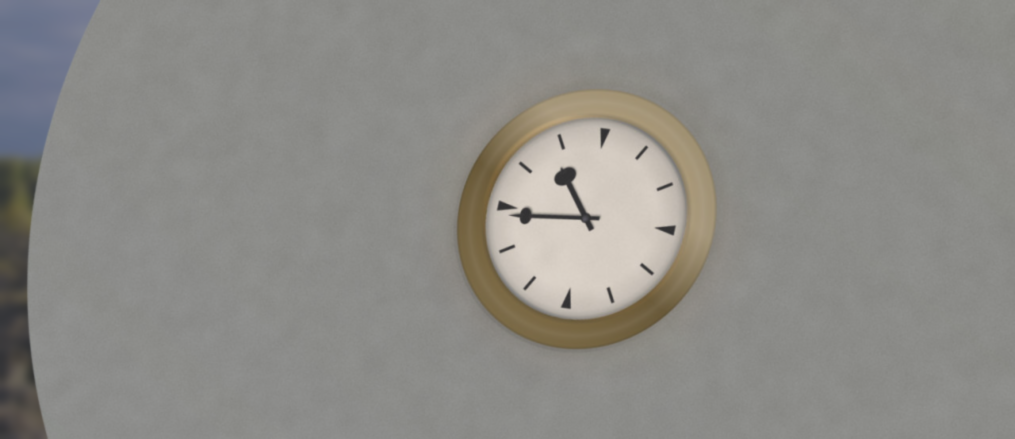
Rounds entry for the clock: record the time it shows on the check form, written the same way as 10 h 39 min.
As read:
10 h 44 min
